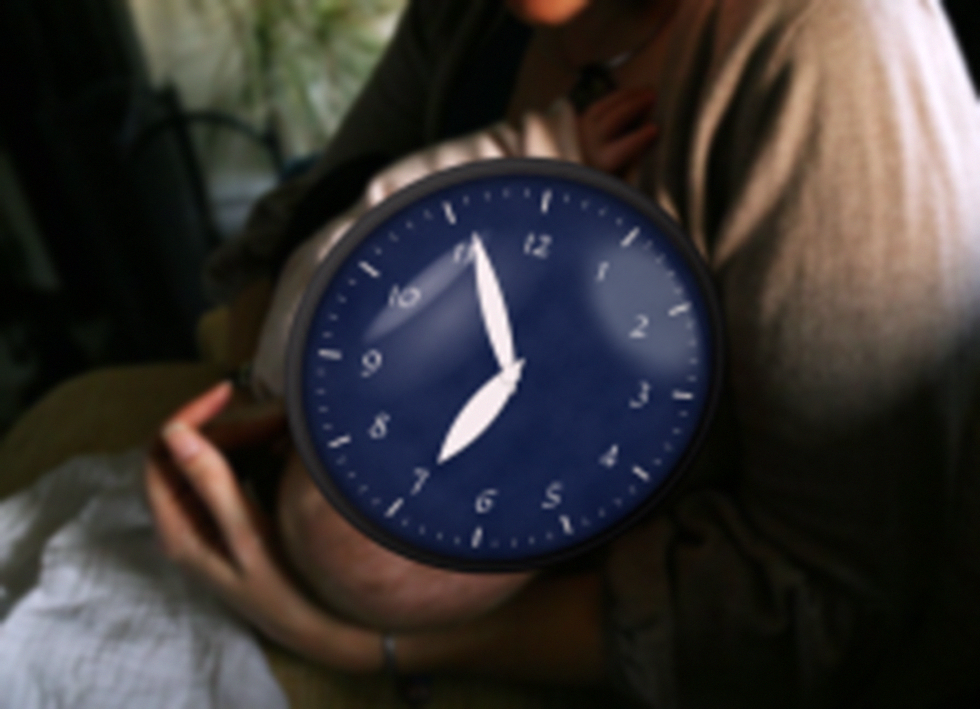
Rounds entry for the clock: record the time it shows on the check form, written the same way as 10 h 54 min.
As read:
6 h 56 min
